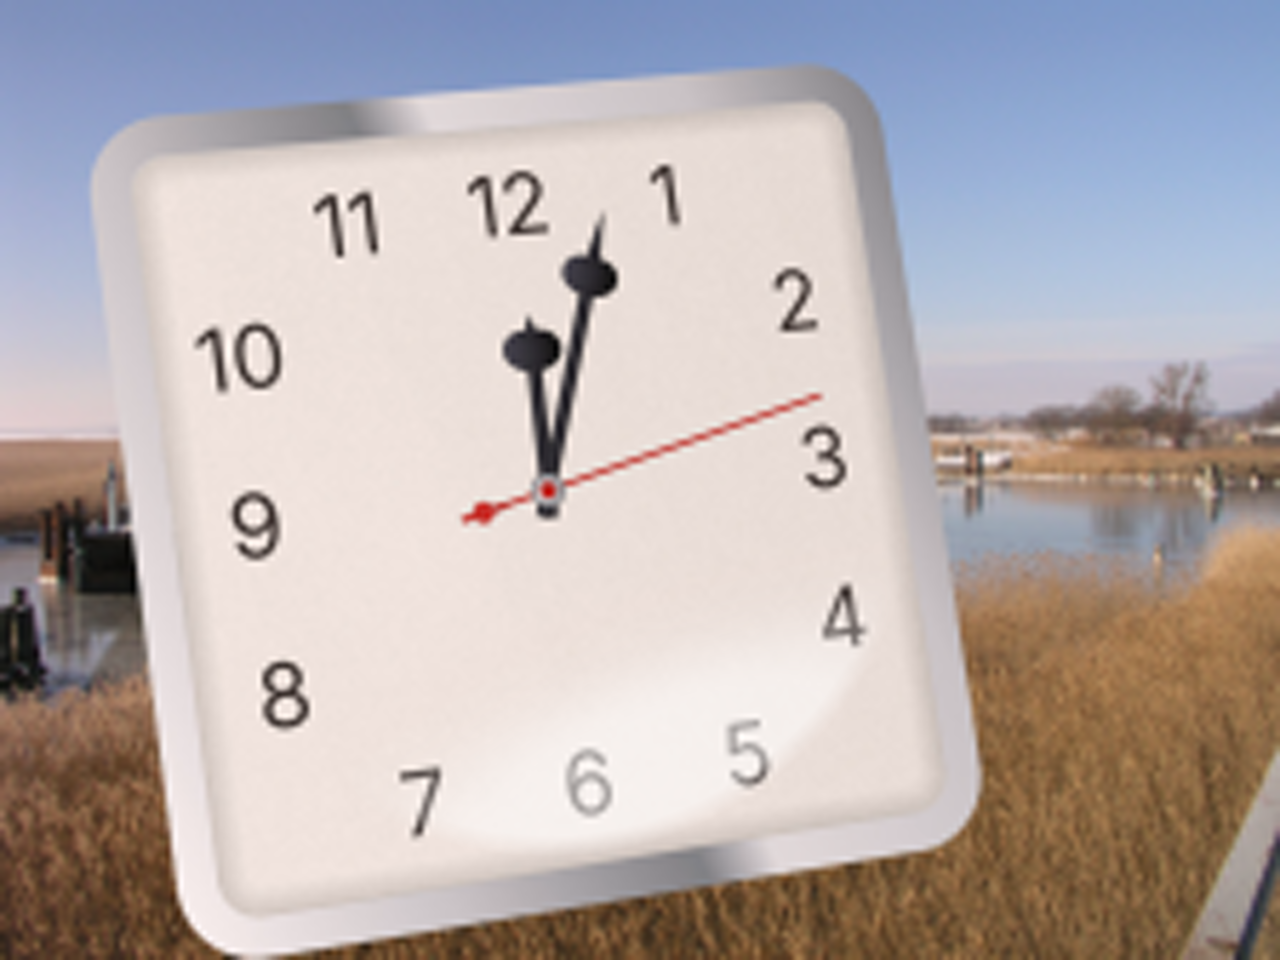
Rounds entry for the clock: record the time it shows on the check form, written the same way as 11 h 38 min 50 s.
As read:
12 h 03 min 13 s
